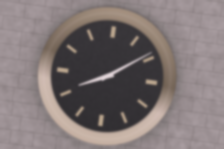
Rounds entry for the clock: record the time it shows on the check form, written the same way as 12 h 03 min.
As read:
8 h 09 min
